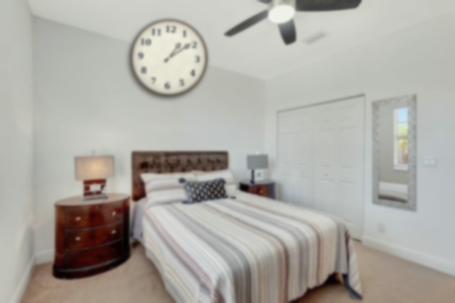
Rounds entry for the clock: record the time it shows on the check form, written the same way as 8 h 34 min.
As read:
1 h 09 min
